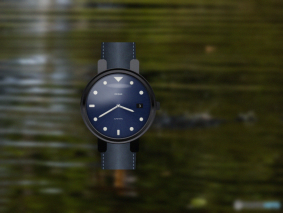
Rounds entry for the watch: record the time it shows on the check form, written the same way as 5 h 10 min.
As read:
3 h 40 min
